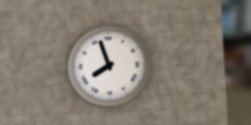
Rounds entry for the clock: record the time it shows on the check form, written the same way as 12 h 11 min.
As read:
7 h 57 min
